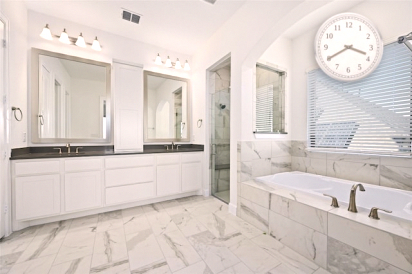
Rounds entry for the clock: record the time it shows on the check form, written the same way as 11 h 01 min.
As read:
3 h 40 min
